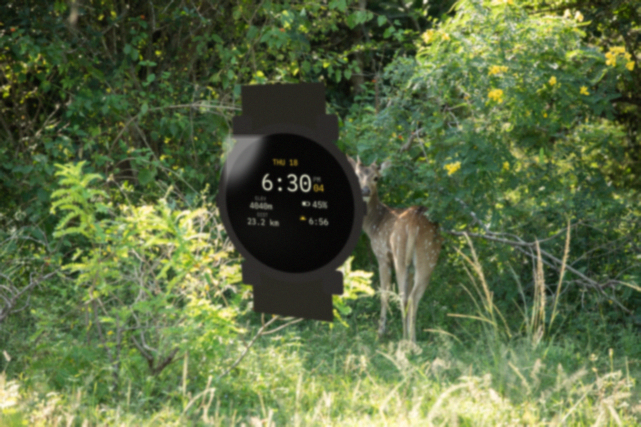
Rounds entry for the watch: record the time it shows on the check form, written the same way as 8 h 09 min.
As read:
6 h 30 min
